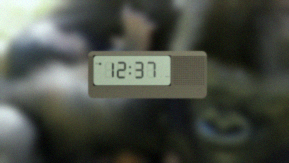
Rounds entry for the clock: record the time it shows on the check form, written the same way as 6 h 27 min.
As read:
12 h 37 min
